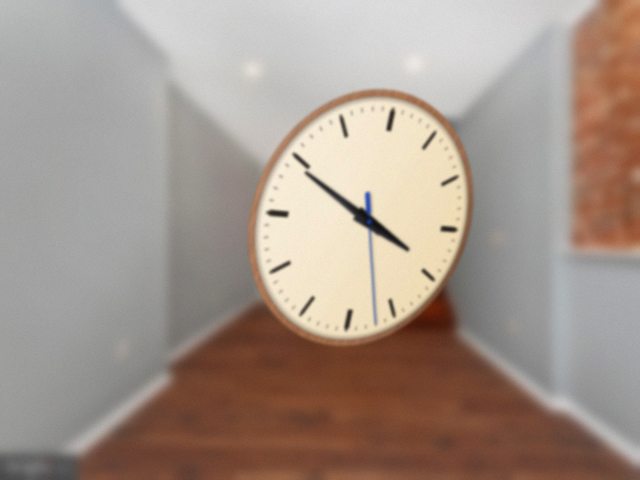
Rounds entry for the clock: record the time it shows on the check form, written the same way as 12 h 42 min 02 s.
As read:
3 h 49 min 27 s
